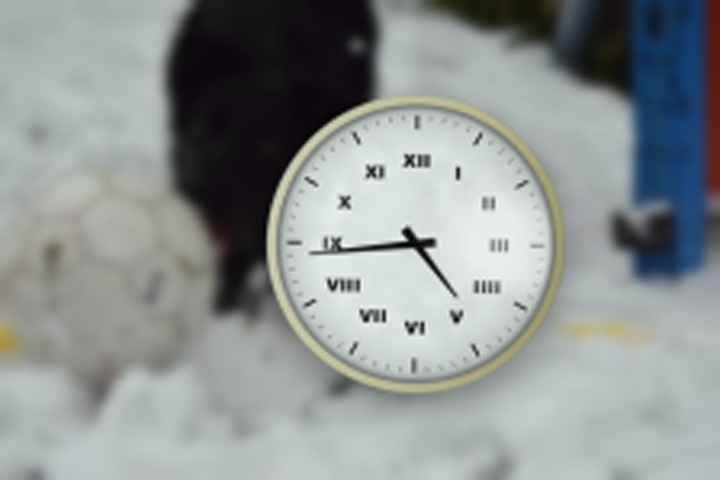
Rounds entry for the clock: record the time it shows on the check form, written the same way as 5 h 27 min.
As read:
4 h 44 min
